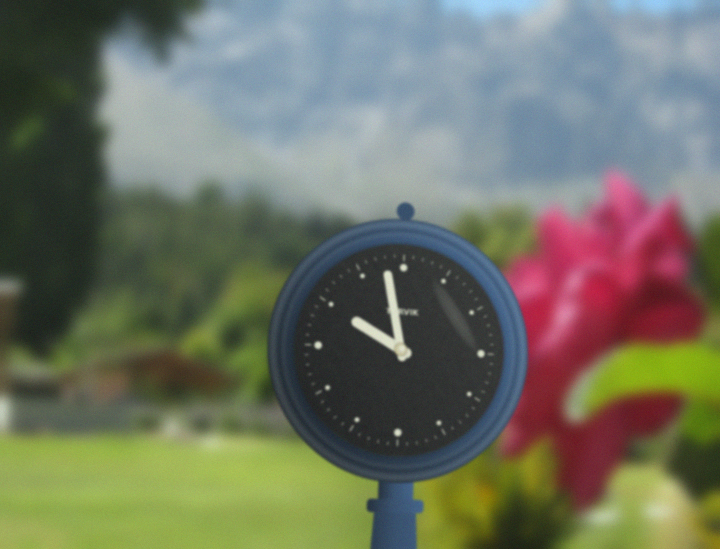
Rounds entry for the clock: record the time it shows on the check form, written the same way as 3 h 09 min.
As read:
9 h 58 min
